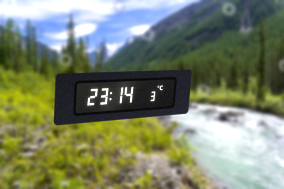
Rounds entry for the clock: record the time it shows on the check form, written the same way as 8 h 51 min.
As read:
23 h 14 min
